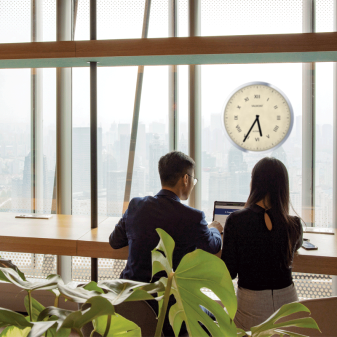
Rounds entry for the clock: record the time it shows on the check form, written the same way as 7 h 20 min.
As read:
5 h 35 min
